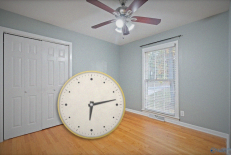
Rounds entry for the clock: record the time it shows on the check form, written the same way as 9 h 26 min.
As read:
6 h 13 min
